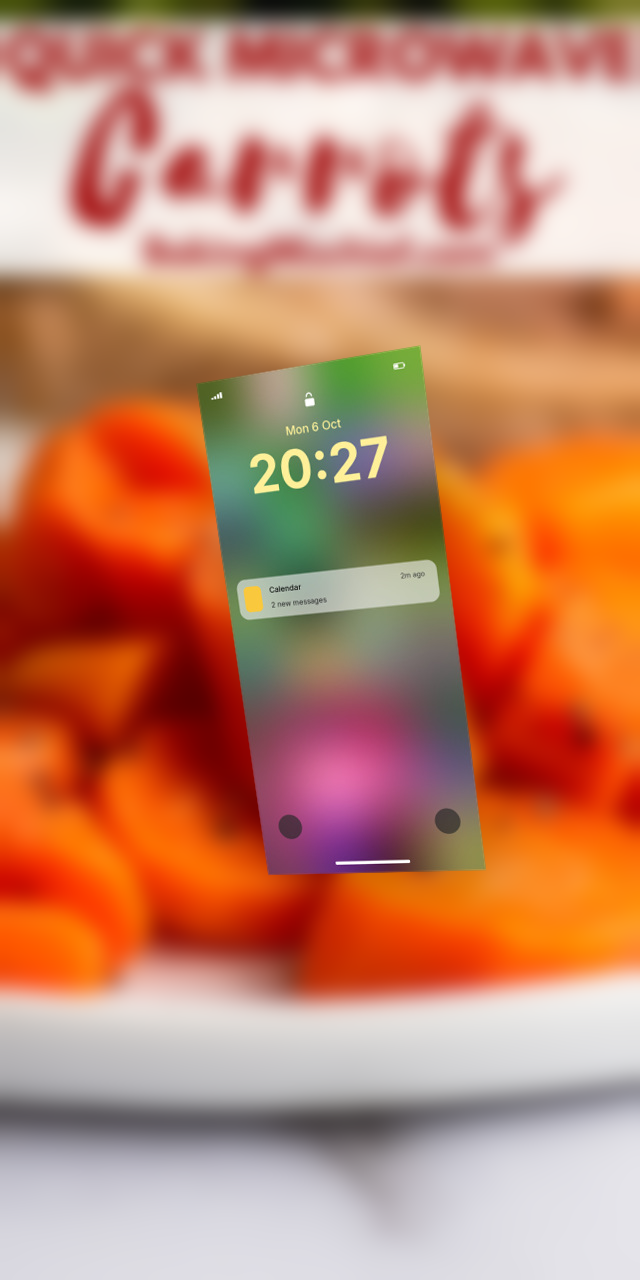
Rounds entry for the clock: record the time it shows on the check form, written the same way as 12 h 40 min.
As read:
20 h 27 min
